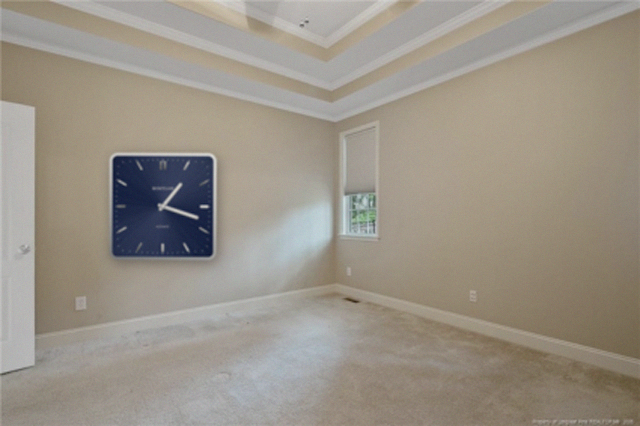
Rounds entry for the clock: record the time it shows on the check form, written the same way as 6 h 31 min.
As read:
1 h 18 min
